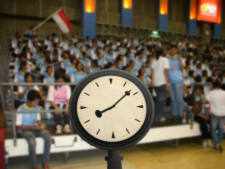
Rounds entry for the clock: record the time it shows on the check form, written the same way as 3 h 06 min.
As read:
8 h 08 min
